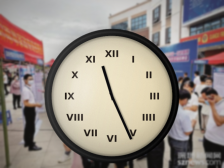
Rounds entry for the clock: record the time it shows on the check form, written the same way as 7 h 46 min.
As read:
11 h 26 min
